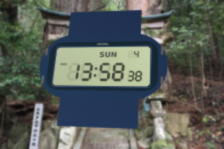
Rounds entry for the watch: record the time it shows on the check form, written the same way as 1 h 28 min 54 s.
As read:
13 h 58 min 38 s
